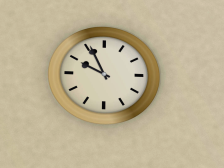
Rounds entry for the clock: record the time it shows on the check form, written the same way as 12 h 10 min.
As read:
9 h 56 min
